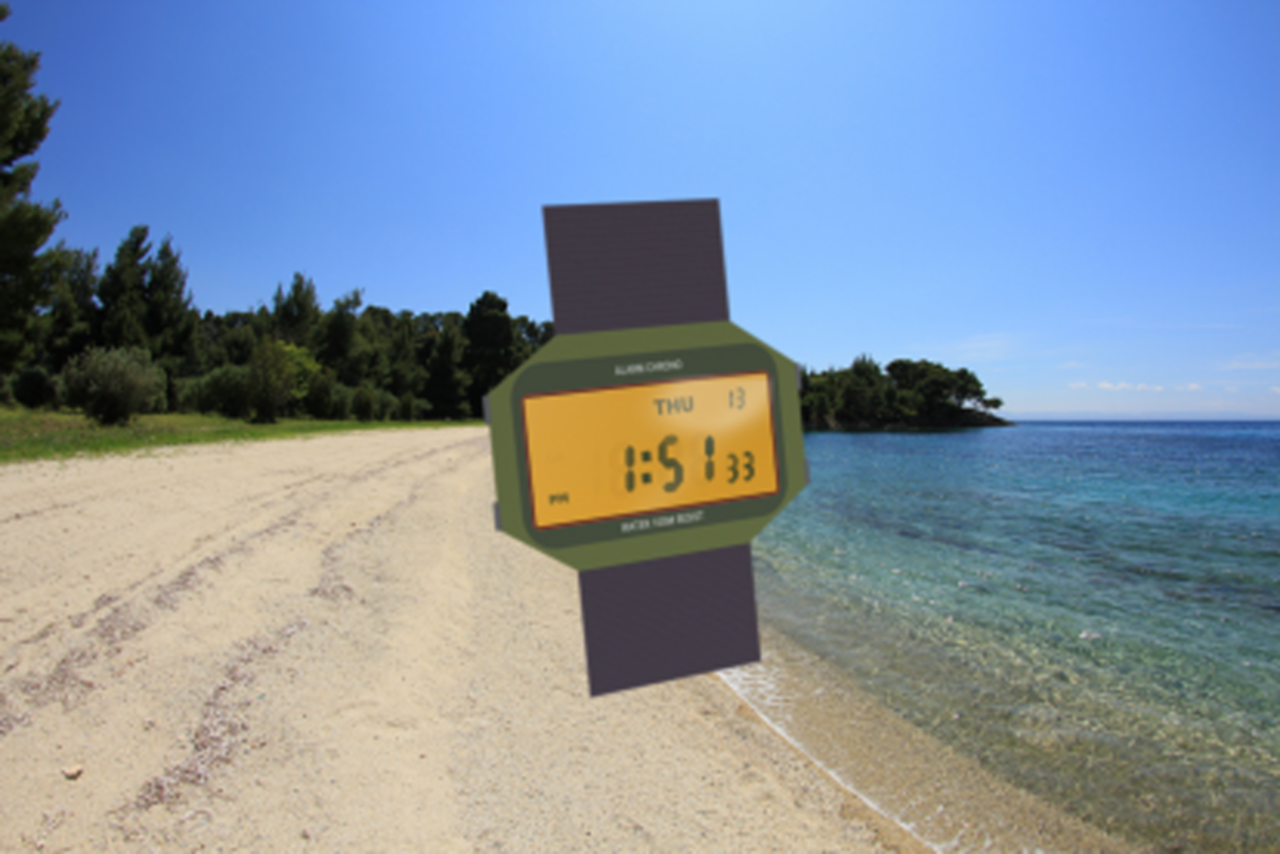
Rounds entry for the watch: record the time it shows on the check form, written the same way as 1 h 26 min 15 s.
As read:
1 h 51 min 33 s
